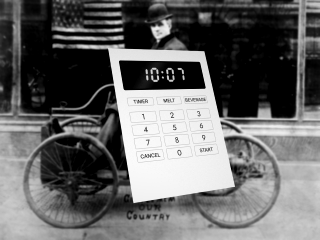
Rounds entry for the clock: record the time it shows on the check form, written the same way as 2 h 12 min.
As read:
10 h 07 min
